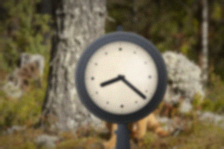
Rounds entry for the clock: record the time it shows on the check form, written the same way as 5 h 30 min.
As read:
8 h 22 min
